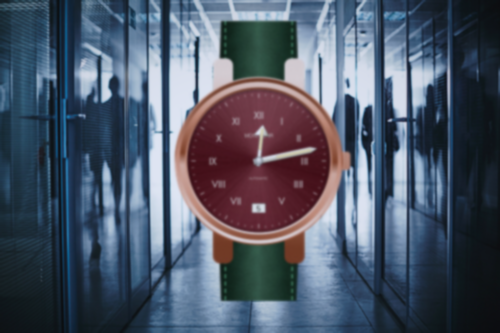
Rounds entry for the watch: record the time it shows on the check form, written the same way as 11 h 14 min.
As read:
12 h 13 min
